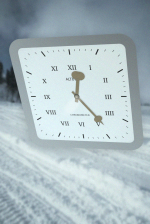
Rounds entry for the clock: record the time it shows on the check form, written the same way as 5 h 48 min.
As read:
12 h 24 min
